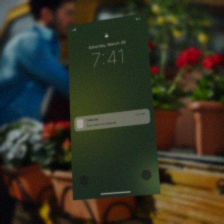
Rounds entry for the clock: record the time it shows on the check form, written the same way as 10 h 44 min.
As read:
7 h 41 min
